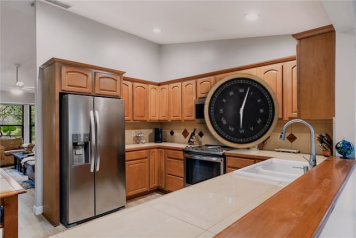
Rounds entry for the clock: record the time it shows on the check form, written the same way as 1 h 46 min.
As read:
6 h 03 min
